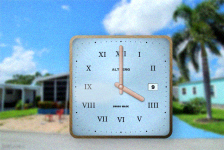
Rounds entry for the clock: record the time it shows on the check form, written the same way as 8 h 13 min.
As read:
4 h 00 min
